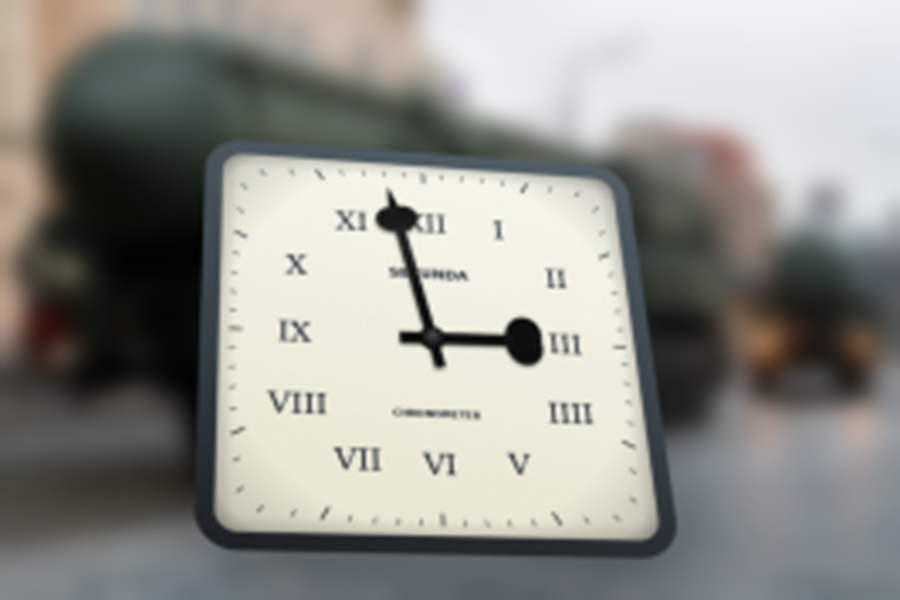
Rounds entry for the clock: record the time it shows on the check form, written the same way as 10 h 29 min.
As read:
2 h 58 min
